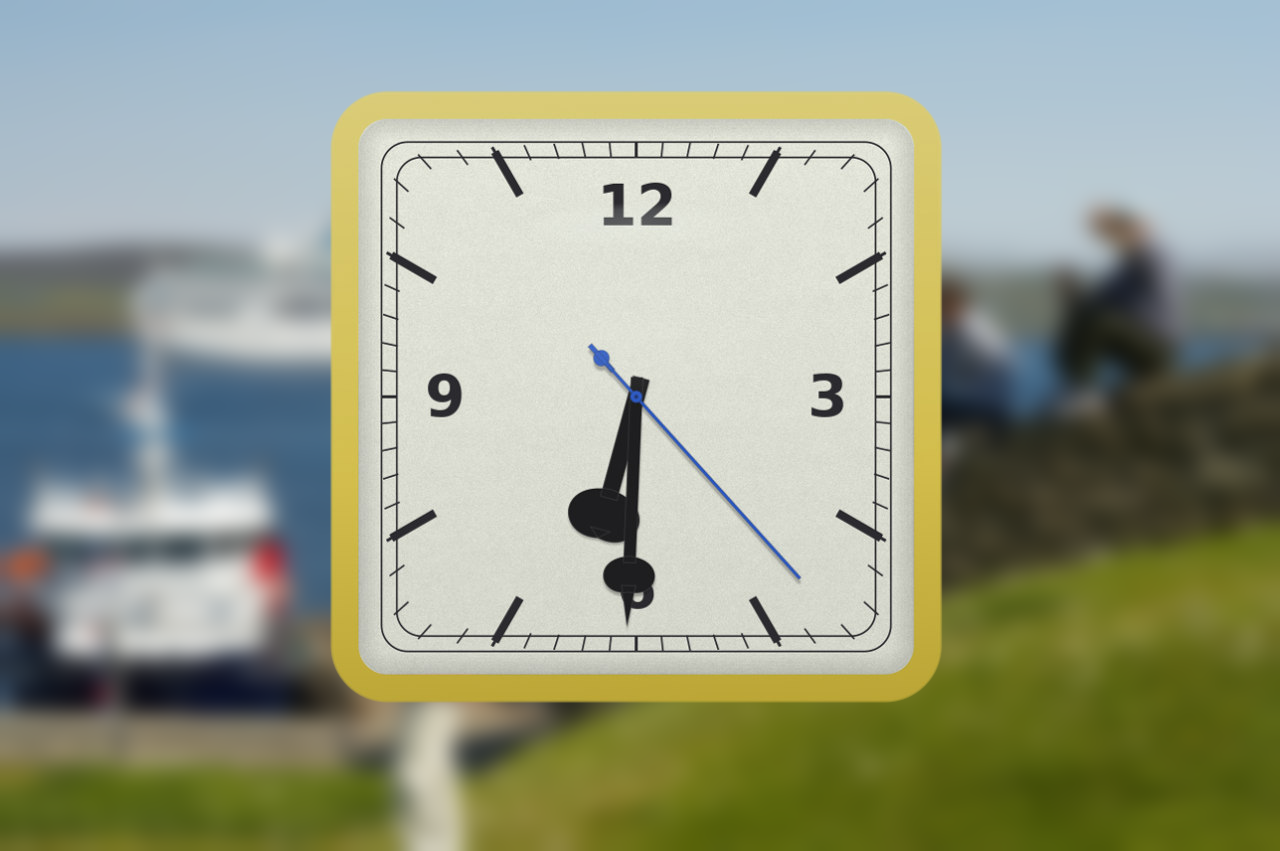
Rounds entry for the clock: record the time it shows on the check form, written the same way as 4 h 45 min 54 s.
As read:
6 h 30 min 23 s
